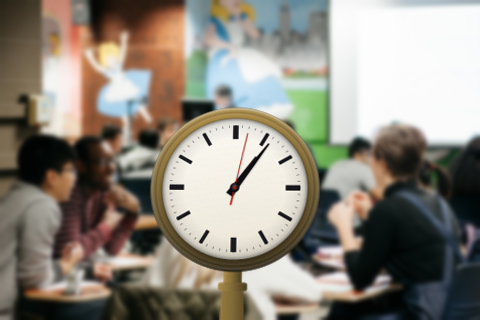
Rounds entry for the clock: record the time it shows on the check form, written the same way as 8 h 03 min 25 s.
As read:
1 h 06 min 02 s
